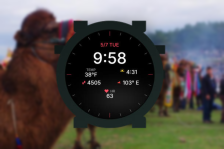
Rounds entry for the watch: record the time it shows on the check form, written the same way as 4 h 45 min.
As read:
9 h 58 min
